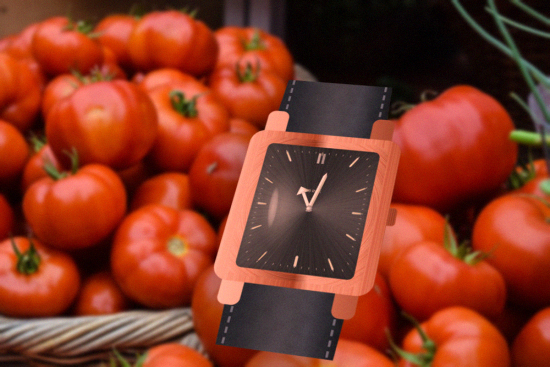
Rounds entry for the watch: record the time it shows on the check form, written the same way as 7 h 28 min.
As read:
11 h 02 min
